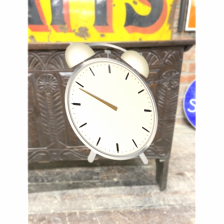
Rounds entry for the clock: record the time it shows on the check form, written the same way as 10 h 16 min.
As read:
9 h 49 min
